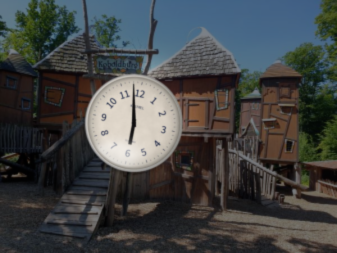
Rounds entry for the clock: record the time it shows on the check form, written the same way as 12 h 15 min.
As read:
5 h 58 min
